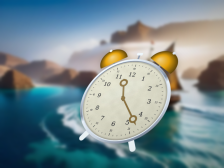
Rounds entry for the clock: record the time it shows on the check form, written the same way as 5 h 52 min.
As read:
11 h 23 min
